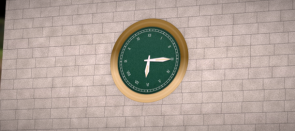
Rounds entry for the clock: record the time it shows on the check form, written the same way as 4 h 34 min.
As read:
6 h 15 min
